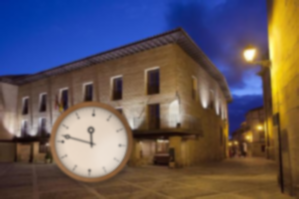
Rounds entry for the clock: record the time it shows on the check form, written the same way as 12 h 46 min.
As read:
11 h 47 min
